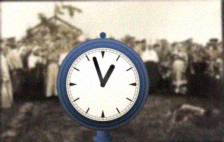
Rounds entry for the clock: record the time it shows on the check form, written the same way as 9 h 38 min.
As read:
12 h 57 min
